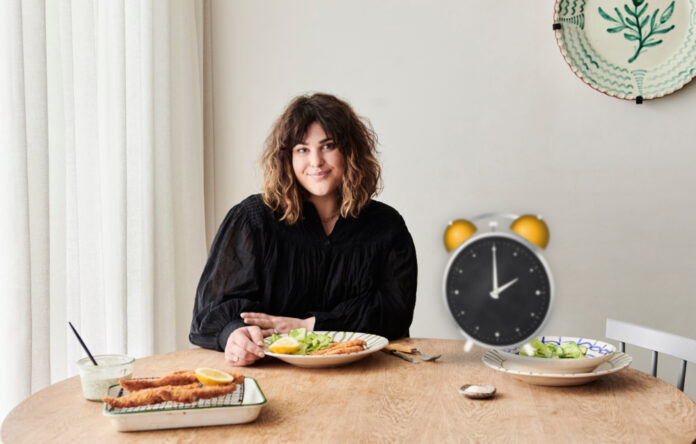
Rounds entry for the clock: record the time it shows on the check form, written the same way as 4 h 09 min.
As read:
2 h 00 min
